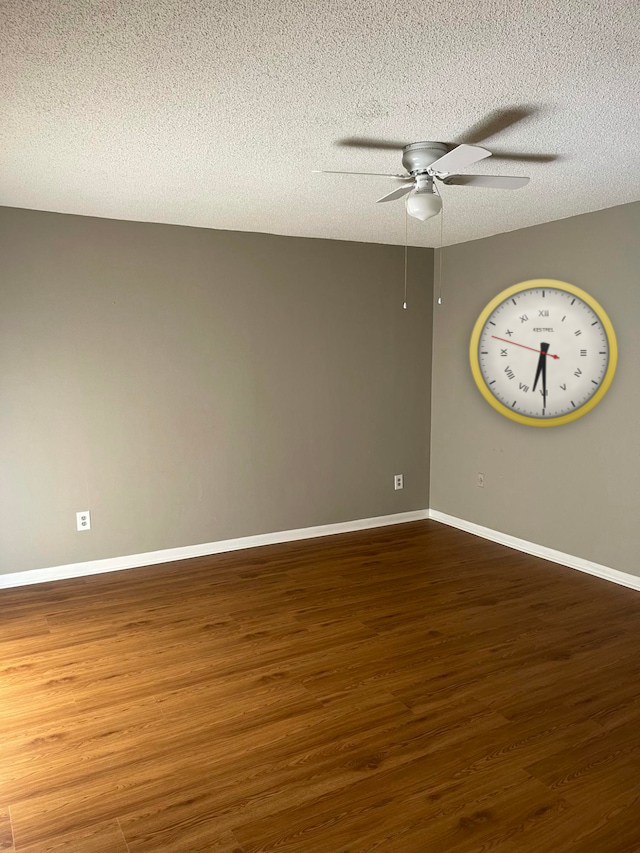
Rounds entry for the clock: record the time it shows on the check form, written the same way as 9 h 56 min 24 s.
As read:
6 h 29 min 48 s
